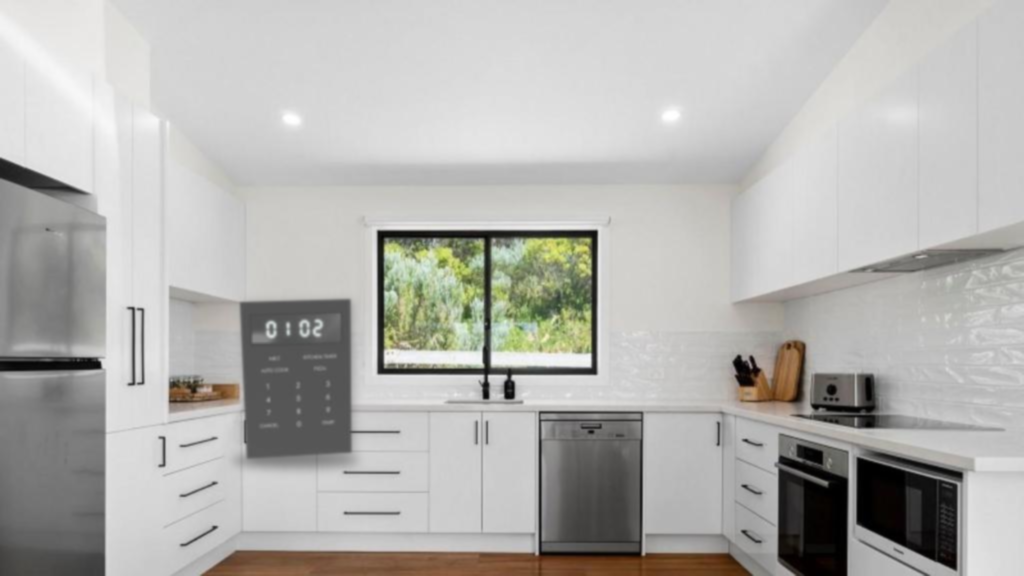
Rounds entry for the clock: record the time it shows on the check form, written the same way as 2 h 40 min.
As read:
1 h 02 min
